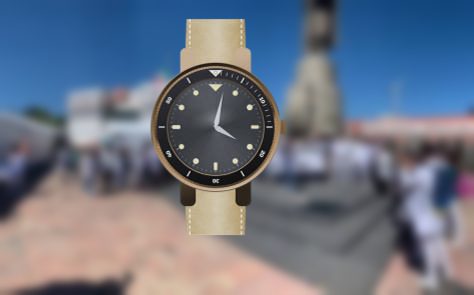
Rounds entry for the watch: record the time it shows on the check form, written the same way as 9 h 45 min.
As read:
4 h 02 min
